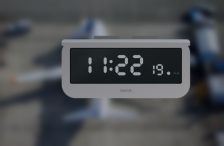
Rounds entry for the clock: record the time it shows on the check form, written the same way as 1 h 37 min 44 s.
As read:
11 h 22 min 19 s
